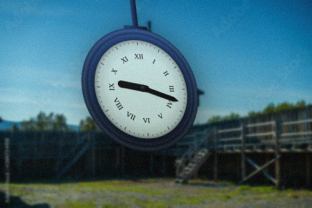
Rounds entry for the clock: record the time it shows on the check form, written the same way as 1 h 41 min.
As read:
9 h 18 min
